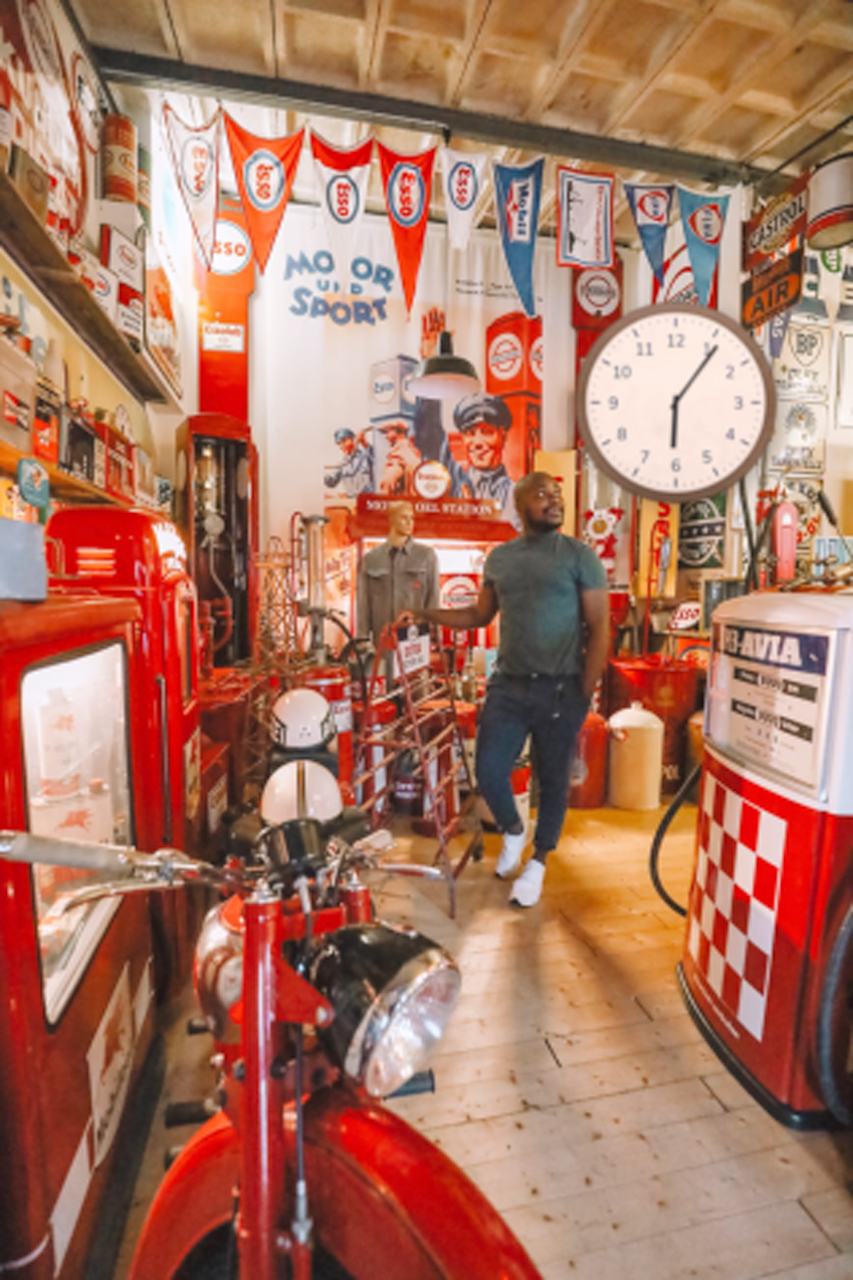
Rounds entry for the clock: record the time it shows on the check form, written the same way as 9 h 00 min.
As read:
6 h 06 min
